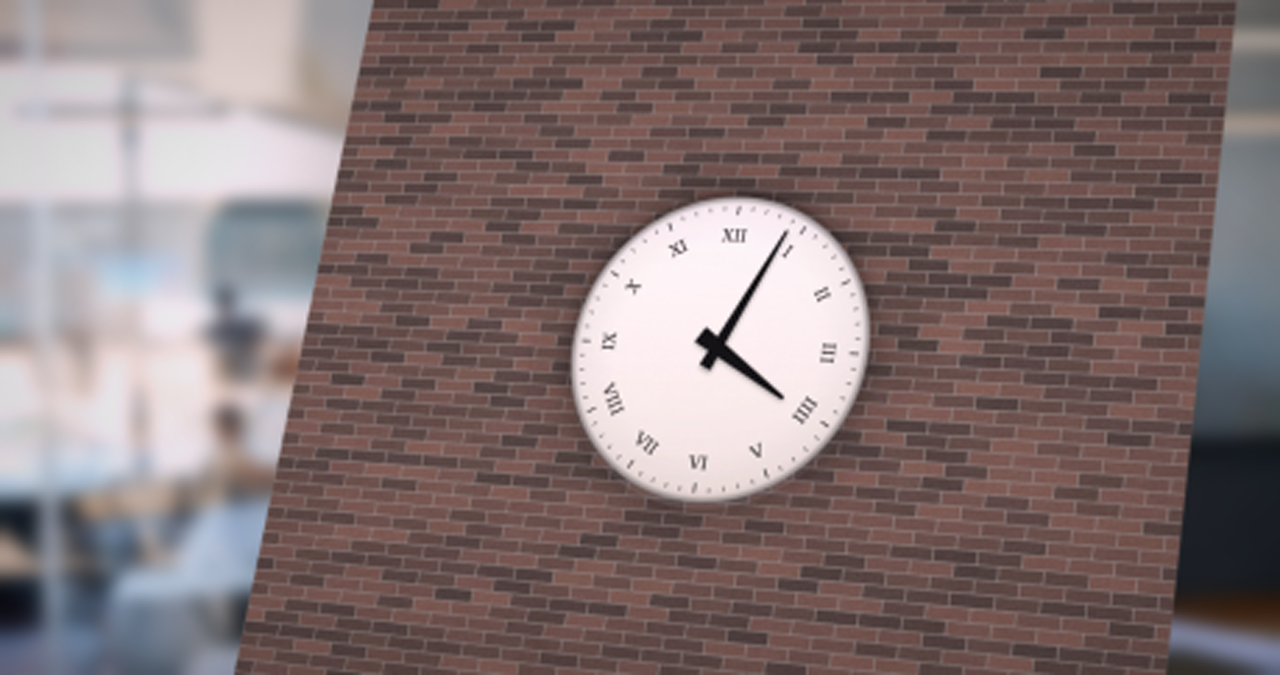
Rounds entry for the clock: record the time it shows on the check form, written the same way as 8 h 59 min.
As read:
4 h 04 min
